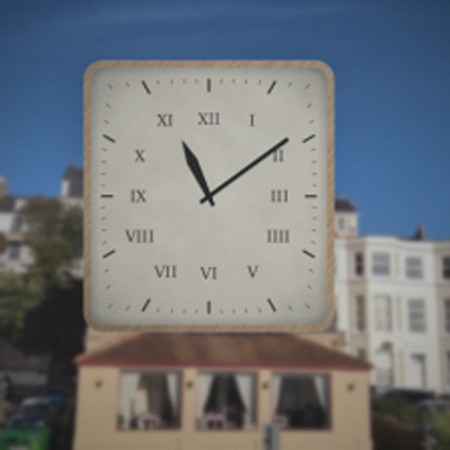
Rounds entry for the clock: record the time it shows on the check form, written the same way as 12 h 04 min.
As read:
11 h 09 min
